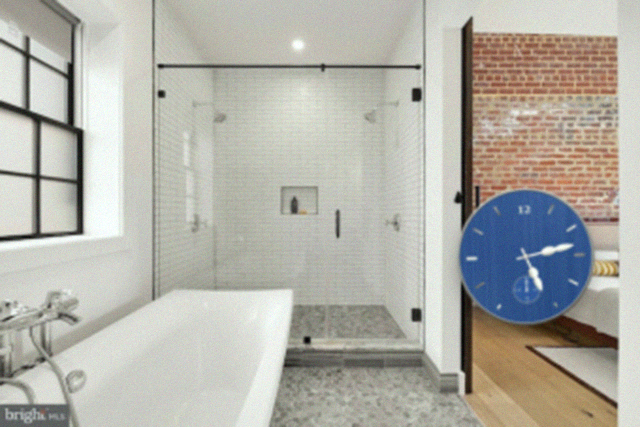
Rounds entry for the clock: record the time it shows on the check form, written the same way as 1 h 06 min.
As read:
5 h 13 min
